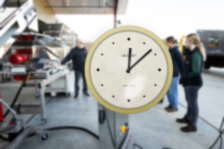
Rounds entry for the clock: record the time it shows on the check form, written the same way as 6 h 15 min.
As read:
12 h 08 min
